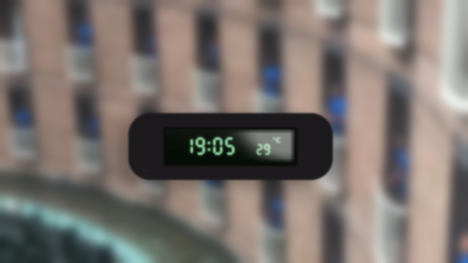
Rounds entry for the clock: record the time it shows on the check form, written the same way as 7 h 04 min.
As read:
19 h 05 min
